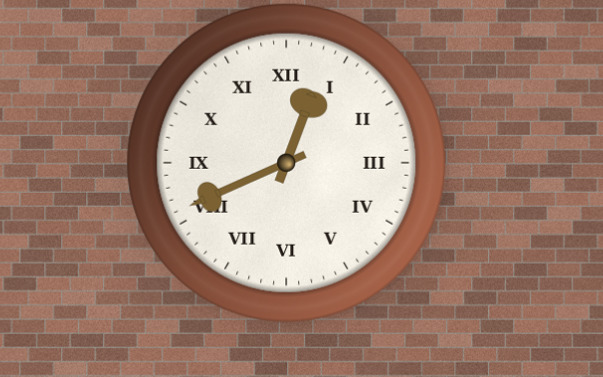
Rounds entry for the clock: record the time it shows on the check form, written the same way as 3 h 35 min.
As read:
12 h 41 min
